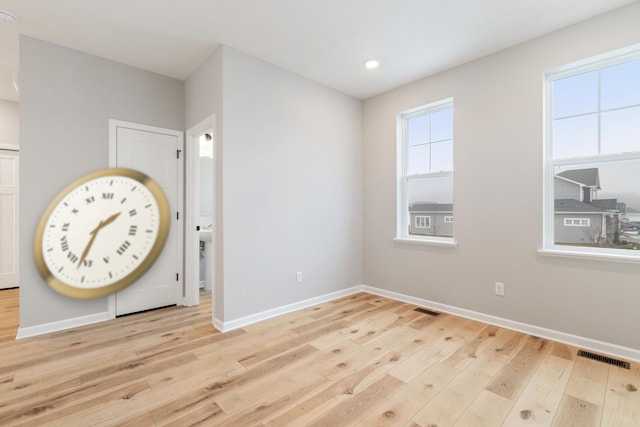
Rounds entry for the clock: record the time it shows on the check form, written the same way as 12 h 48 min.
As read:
1 h 32 min
